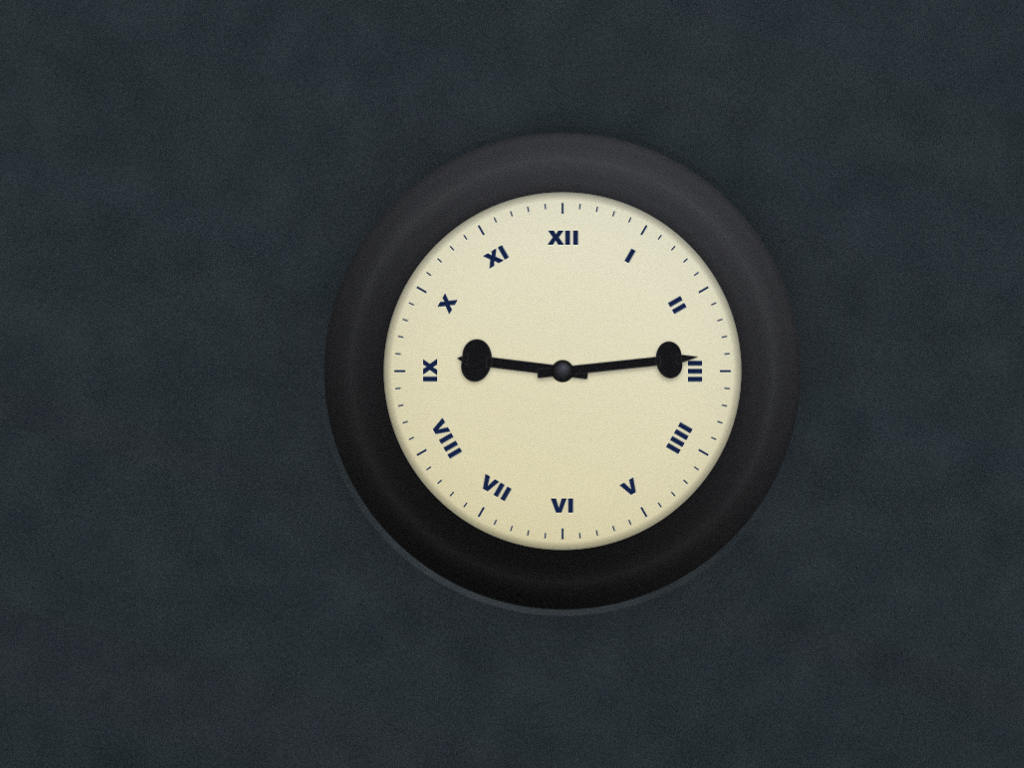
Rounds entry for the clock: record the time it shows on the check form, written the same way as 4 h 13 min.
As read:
9 h 14 min
